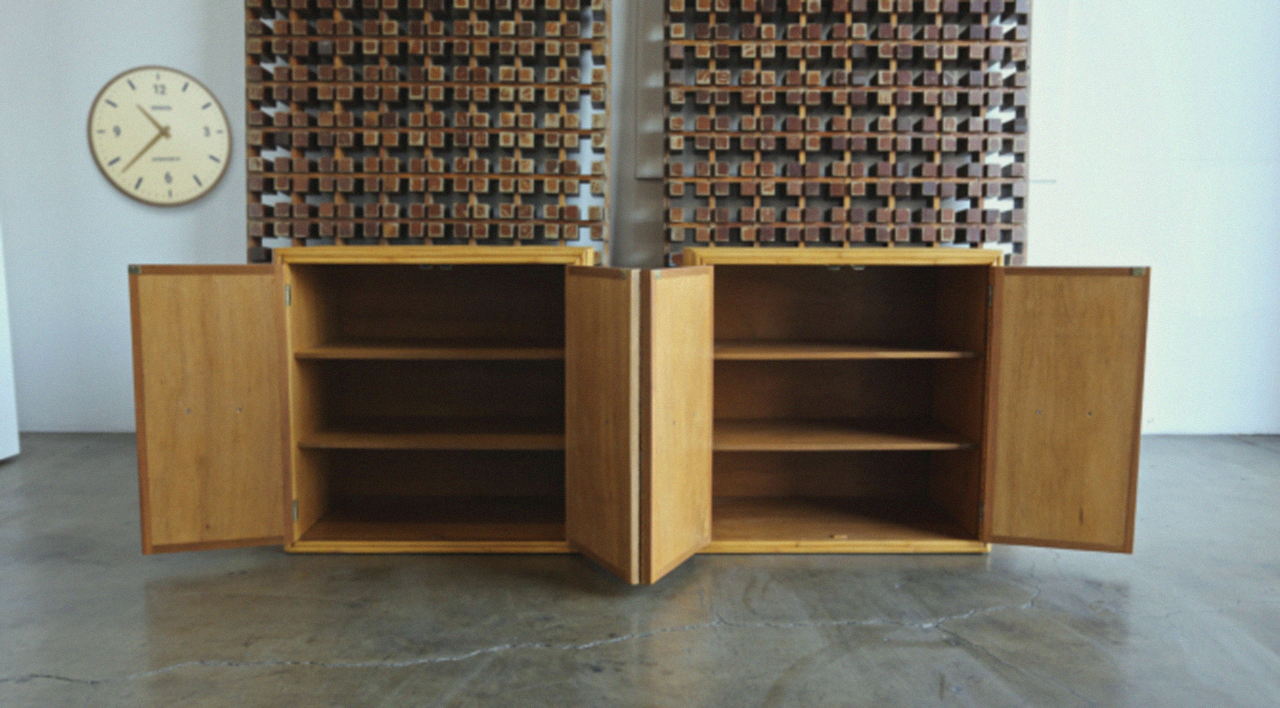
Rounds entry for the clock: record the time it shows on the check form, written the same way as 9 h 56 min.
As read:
10 h 38 min
